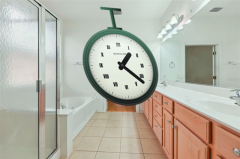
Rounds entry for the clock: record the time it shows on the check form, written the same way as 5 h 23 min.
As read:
1 h 22 min
